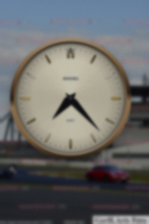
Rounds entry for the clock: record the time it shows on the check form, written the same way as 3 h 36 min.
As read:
7 h 23 min
